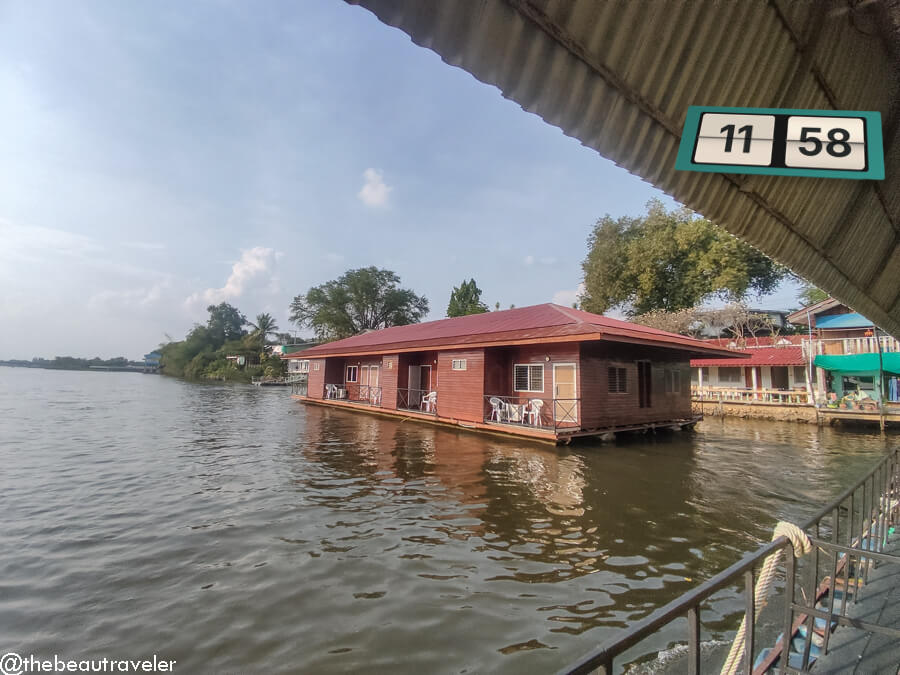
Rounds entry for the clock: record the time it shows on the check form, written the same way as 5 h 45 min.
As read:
11 h 58 min
